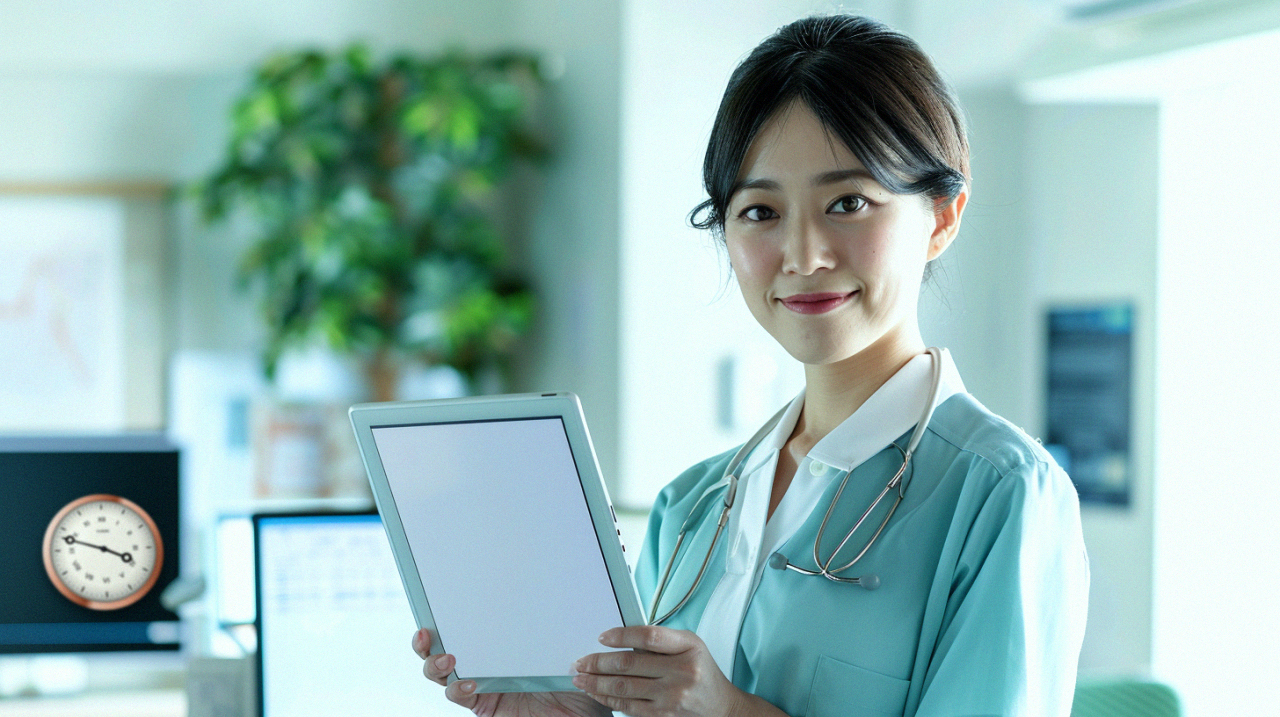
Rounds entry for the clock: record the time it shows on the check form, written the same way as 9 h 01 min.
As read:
3 h 48 min
